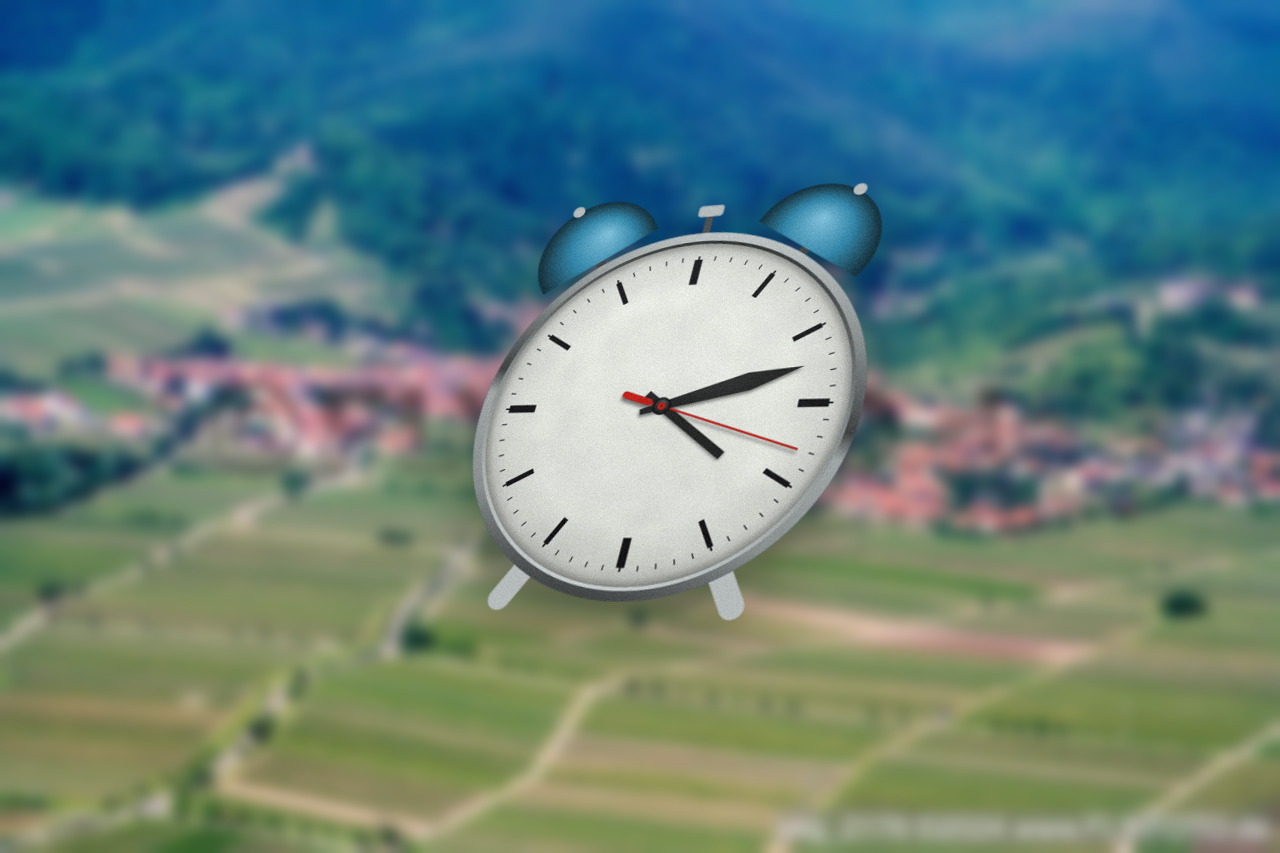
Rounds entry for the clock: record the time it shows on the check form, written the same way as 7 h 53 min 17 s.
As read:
4 h 12 min 18 s
